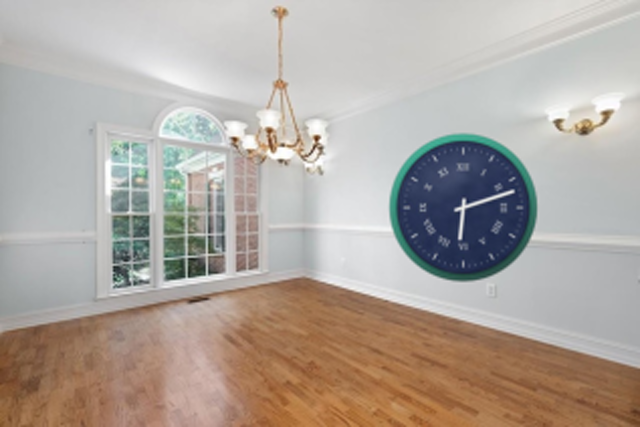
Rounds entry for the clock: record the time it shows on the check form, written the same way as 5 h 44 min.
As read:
6 h 12 min
